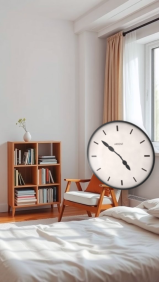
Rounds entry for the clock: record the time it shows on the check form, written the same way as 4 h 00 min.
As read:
4 h 52 min
